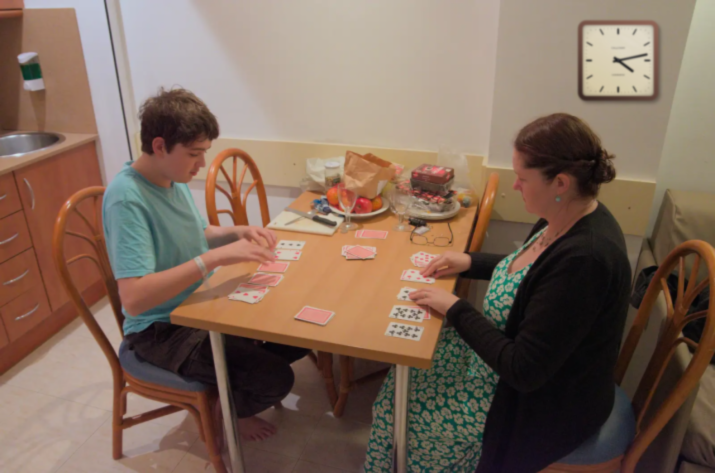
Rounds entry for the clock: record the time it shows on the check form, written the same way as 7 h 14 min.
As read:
4 h 13 min
